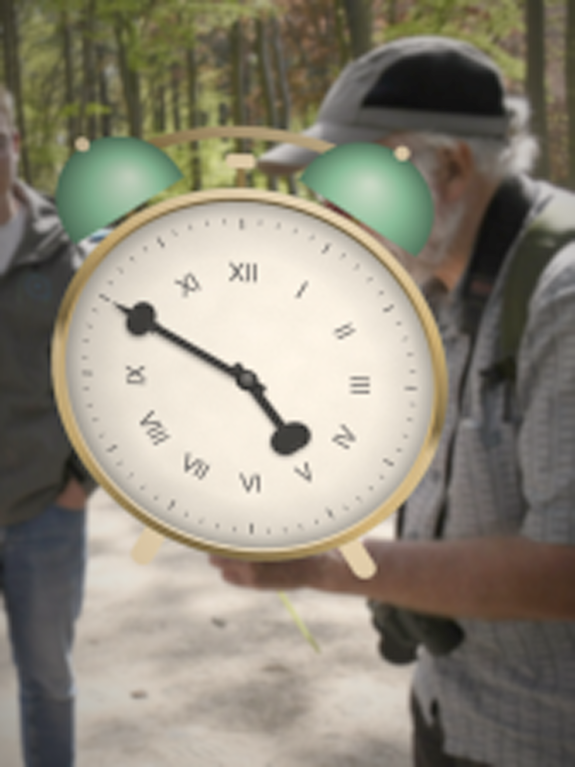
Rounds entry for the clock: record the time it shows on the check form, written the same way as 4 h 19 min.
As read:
4 h 50 min
